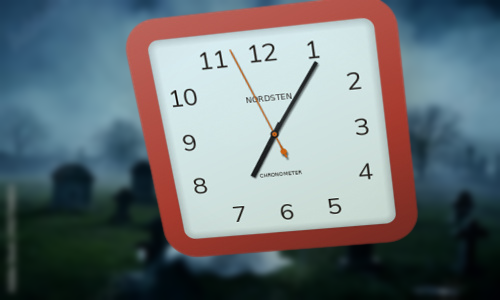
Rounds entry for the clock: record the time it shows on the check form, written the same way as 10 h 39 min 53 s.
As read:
7 h 05 min 57 s
